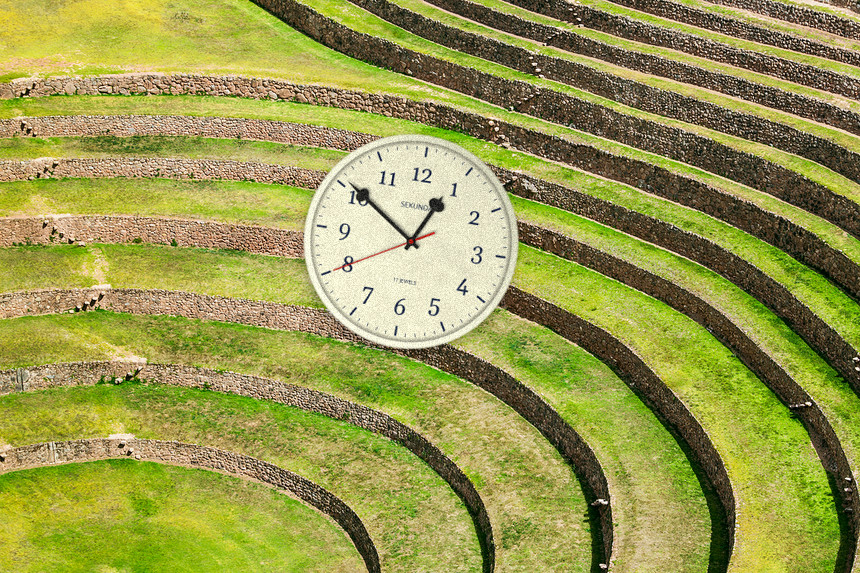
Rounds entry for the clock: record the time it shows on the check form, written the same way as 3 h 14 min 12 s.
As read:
12 h 50 min 40 s
